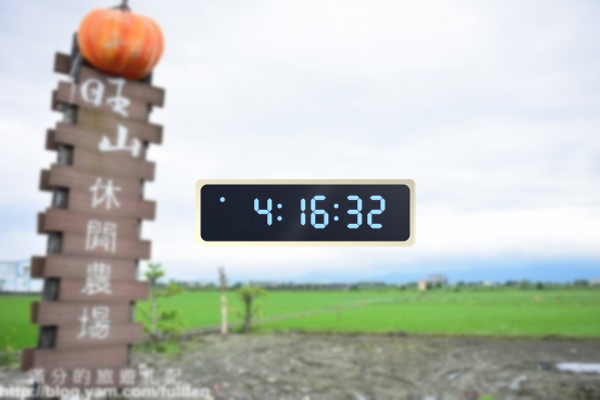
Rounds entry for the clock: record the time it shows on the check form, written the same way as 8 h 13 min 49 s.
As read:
4 h 16 min 32 s
